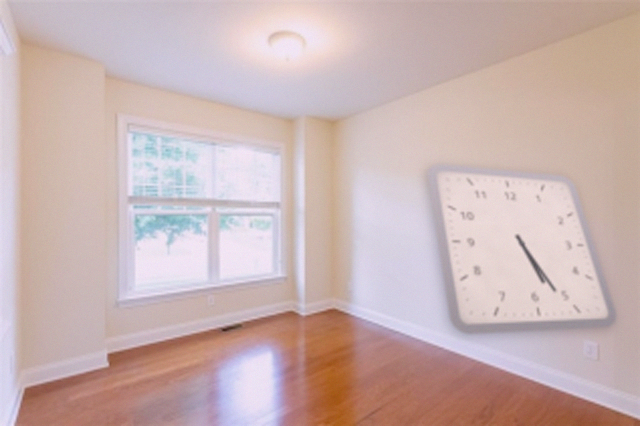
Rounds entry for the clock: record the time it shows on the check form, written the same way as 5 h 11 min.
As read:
5 h 26 min
